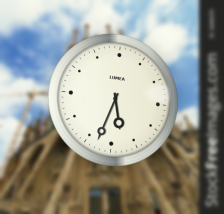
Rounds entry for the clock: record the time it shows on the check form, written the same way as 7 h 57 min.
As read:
5 h 33 min
